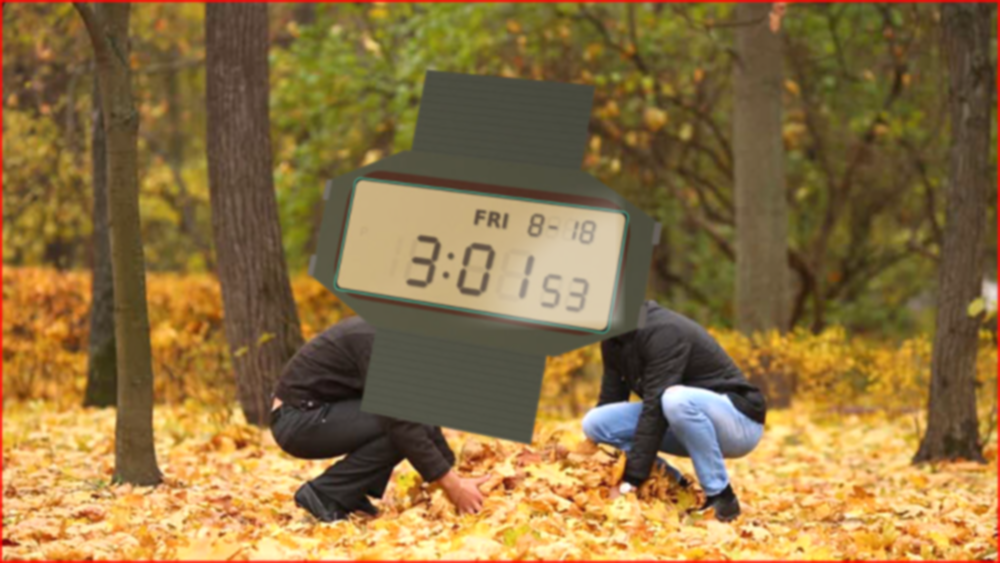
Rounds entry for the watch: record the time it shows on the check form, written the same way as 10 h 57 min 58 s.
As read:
3 h 01 min 53 s
